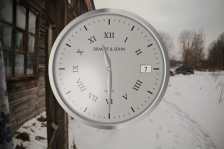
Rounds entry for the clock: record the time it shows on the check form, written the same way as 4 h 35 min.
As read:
11 h 30 min
